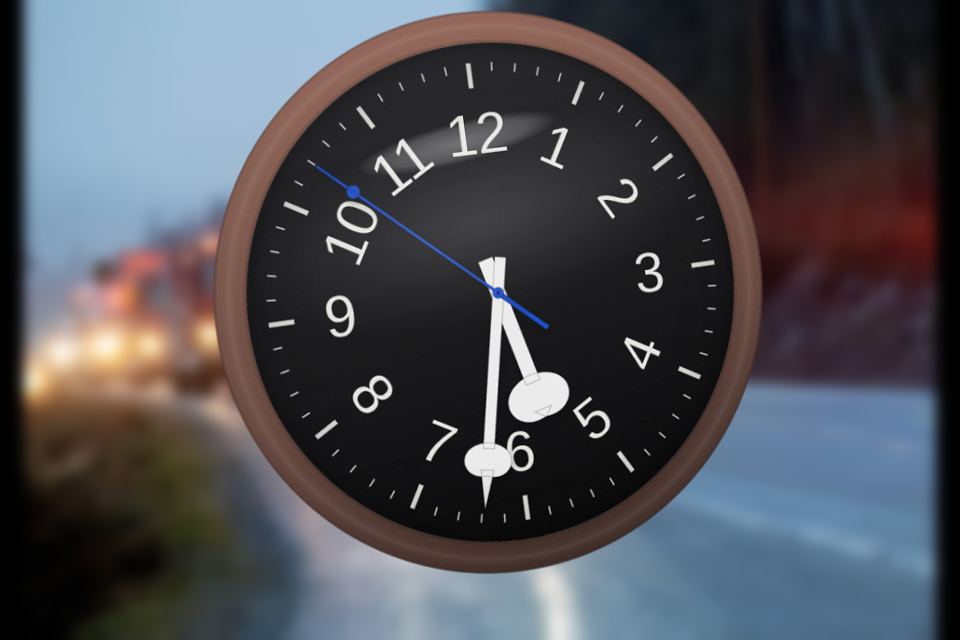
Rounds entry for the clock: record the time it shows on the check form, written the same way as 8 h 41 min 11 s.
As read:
5 h 31 min 52 s
